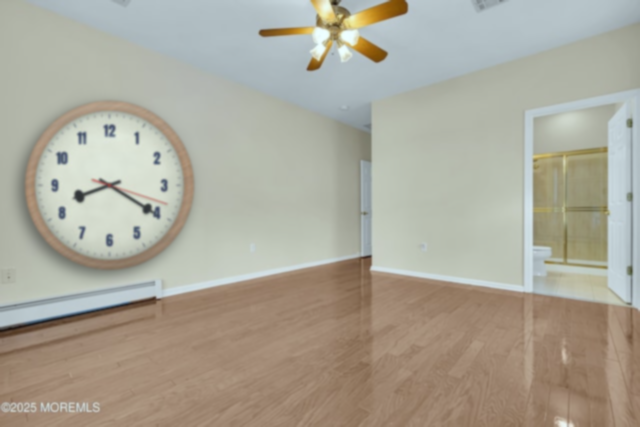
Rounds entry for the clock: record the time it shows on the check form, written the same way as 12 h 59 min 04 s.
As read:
8 h 20 min 18 s
